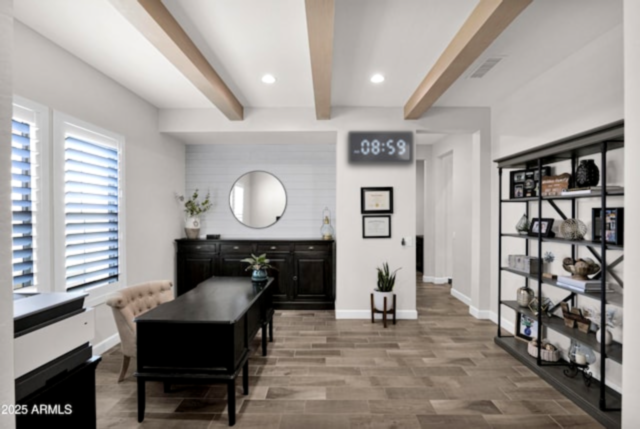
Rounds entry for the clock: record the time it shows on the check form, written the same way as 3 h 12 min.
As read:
8 h 59 min
